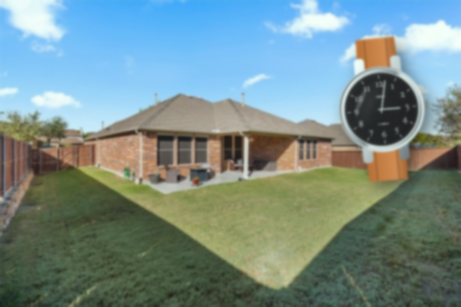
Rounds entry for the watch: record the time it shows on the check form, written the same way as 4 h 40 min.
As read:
3 h 02 min
